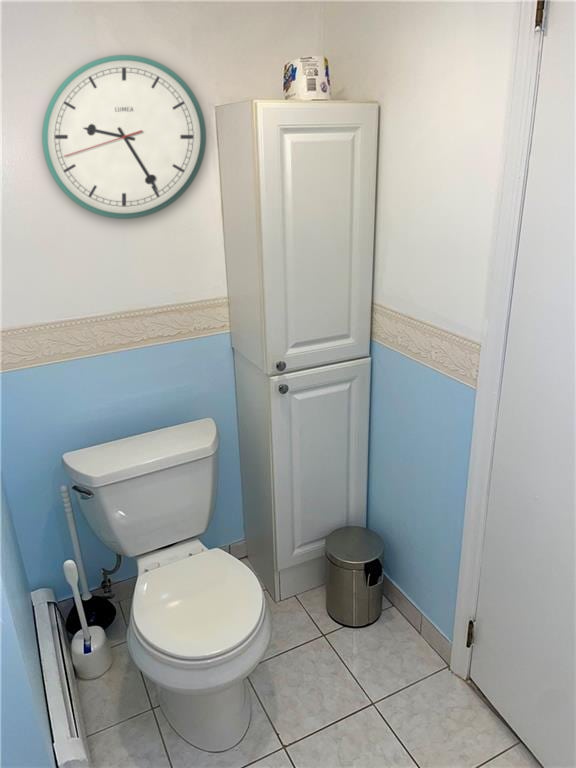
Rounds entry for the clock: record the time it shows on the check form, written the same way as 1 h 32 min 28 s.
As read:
9 h 24 min 42 s
